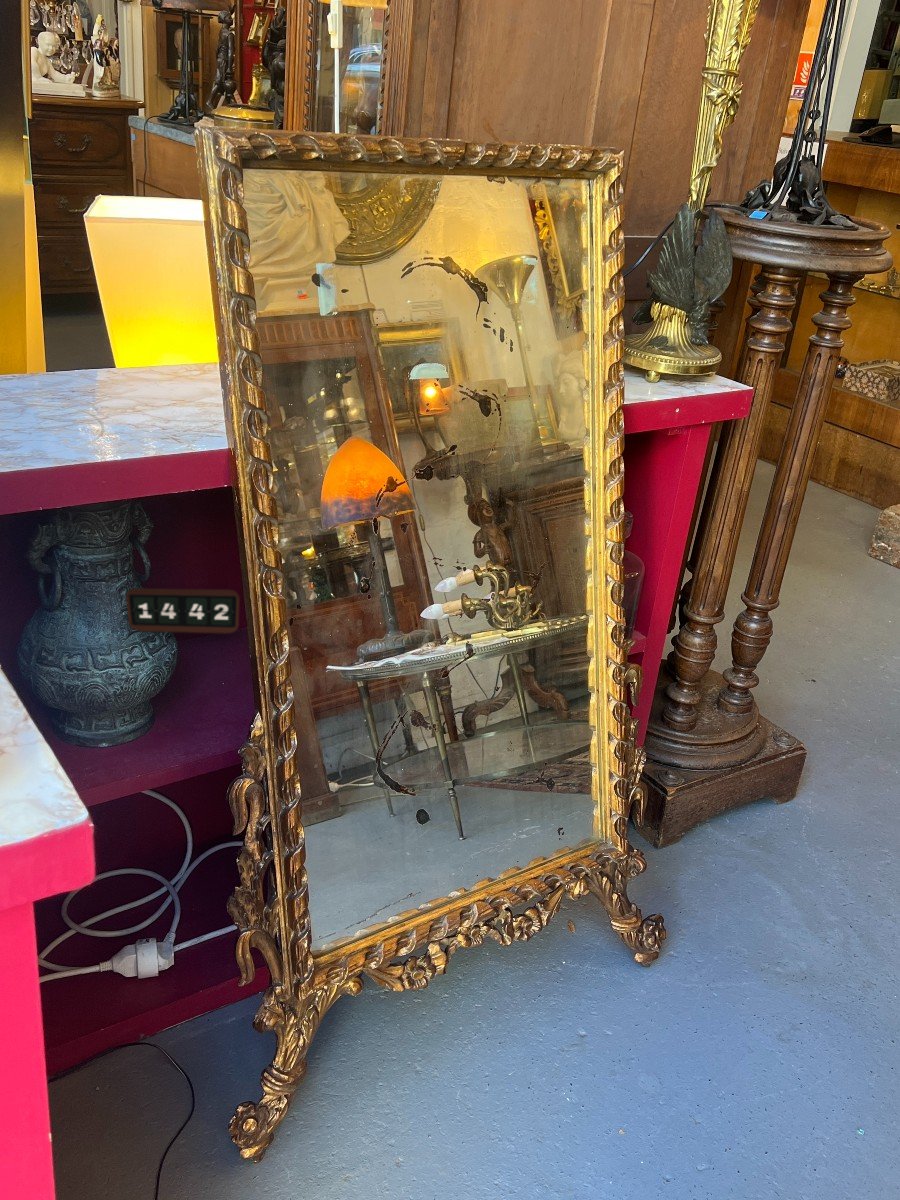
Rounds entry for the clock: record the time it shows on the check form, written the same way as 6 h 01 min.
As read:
14 h 42 min
